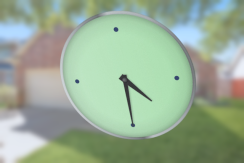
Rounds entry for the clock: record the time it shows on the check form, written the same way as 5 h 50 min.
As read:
4 h 30 min
